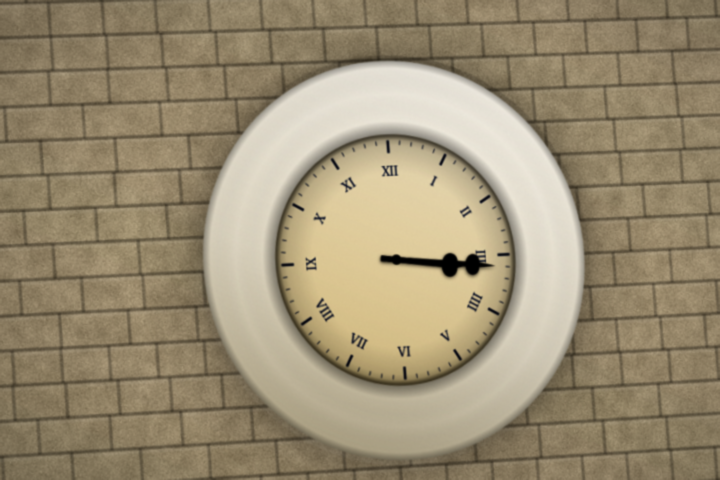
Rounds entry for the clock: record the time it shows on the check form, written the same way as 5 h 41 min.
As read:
3 h 16 min
